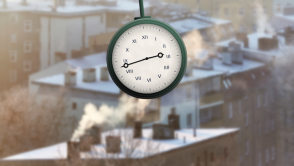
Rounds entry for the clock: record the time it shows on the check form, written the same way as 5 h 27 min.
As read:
2 h 43 min
